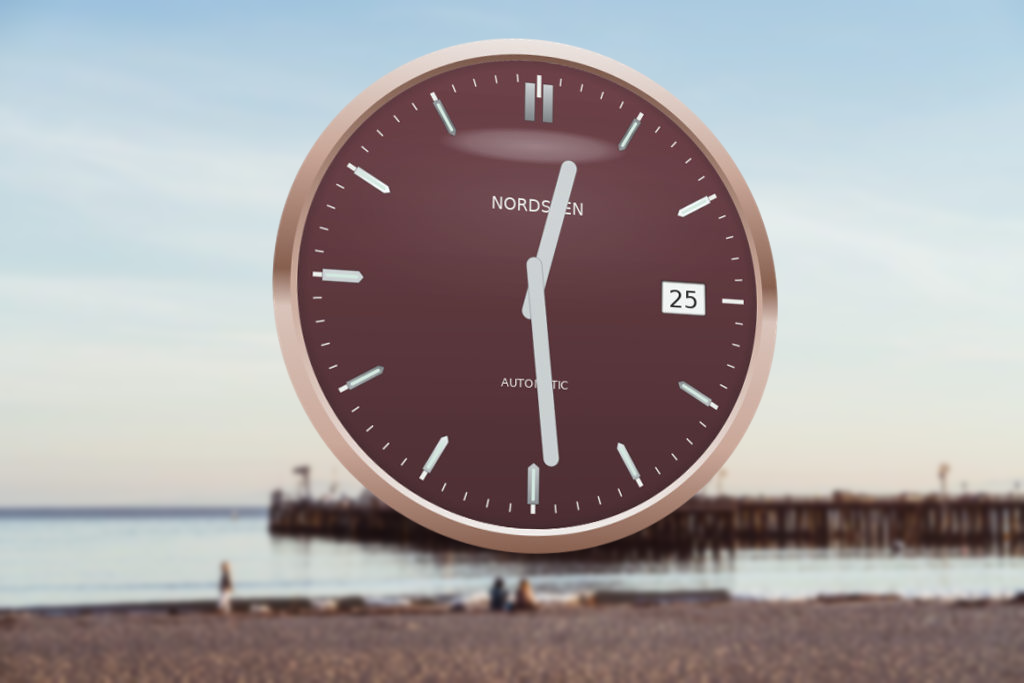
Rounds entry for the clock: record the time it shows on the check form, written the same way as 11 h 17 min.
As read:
12 h 29 min
